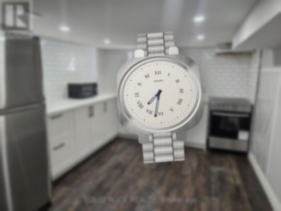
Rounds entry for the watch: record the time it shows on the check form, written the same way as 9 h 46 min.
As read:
7 h 32 min
